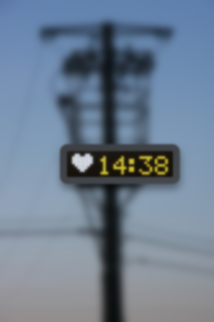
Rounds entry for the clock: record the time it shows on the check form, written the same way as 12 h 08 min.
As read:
14 h 38 min
